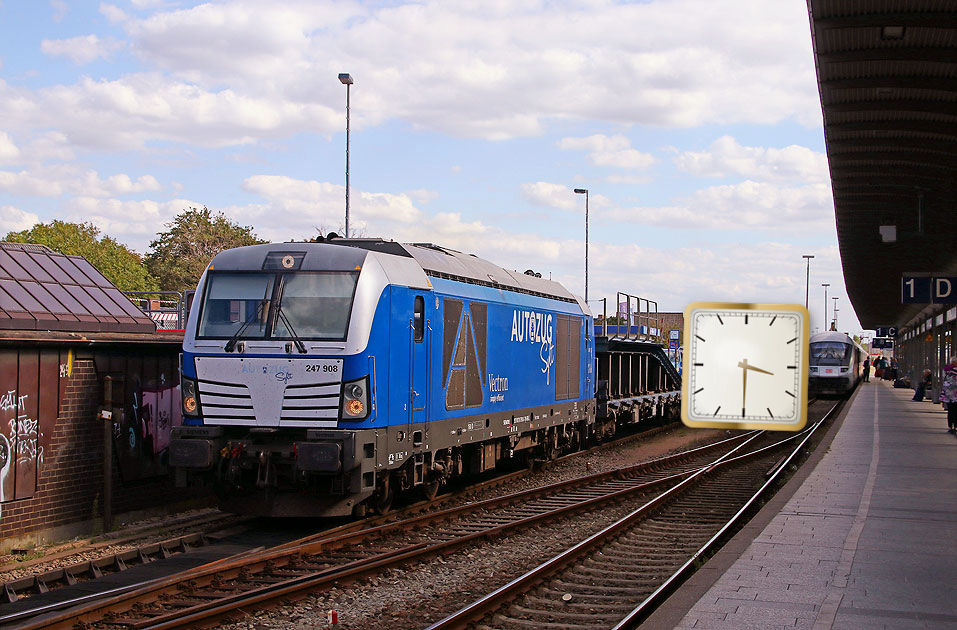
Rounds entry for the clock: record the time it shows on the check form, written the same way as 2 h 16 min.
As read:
3 h 30 min
